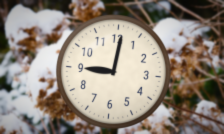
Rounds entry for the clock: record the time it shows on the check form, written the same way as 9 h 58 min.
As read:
9 h 01 min
